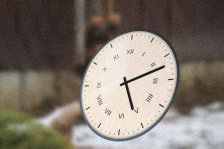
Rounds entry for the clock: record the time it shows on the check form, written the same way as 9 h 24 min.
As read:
5 h 12 min
